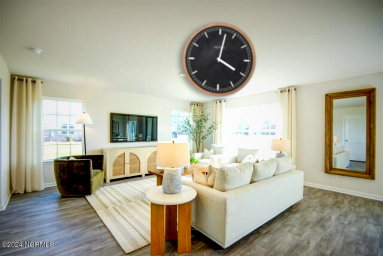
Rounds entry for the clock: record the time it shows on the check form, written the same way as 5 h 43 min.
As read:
4 h 02 min
